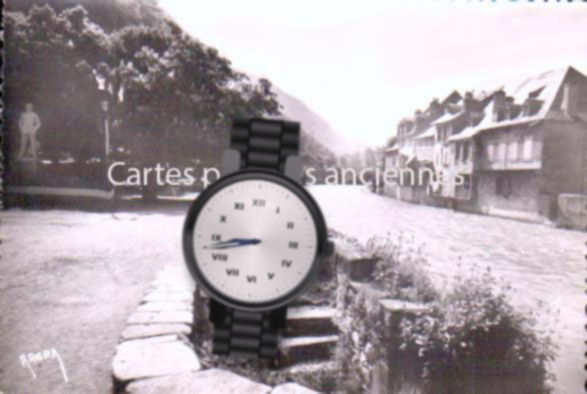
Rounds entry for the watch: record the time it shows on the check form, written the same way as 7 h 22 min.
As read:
8 h 43 min
